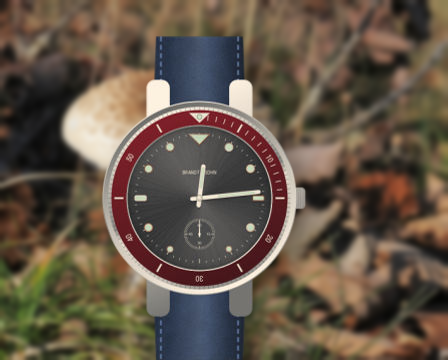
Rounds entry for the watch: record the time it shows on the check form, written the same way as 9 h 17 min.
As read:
12 h 14 min
